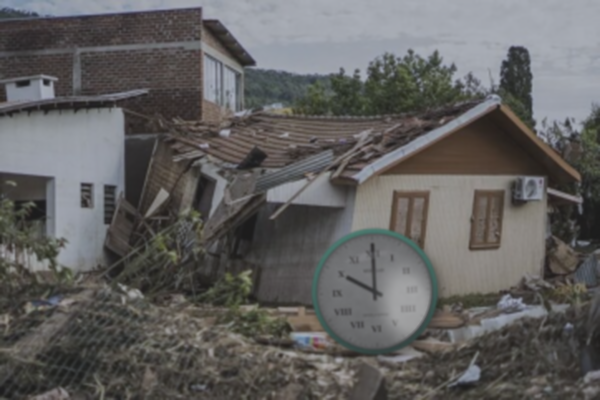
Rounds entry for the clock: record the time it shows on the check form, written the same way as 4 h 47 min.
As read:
10 h 00 min
